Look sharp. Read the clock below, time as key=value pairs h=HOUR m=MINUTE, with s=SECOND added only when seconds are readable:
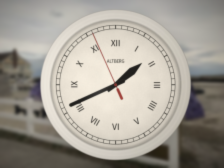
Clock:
h=1 m=40 s=56
